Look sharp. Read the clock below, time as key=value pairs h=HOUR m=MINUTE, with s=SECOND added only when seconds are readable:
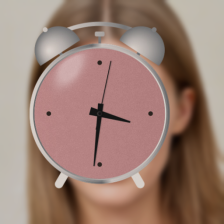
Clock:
h=3 m=31 s=2
